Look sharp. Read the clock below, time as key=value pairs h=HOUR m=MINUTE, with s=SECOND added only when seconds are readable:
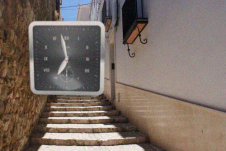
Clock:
h=6 m=58
